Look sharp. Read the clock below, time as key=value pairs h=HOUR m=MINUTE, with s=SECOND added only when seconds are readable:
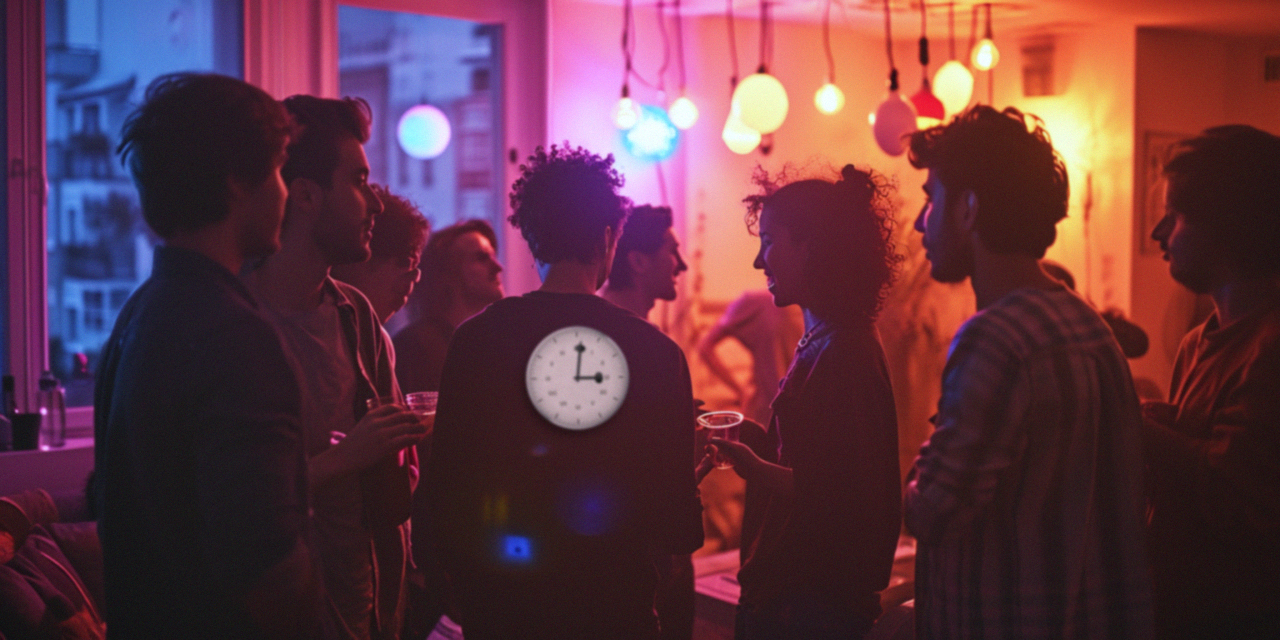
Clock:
h=3 m=1
